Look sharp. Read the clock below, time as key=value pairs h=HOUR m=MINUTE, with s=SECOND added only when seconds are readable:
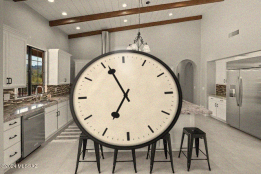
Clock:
h=6 m=56
